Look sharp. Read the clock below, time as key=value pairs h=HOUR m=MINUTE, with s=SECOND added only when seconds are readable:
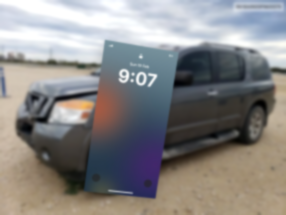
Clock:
h=9 m=7
